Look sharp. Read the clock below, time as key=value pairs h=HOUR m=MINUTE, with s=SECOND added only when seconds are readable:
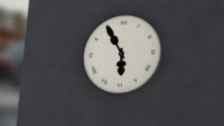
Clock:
h=5 m=55
